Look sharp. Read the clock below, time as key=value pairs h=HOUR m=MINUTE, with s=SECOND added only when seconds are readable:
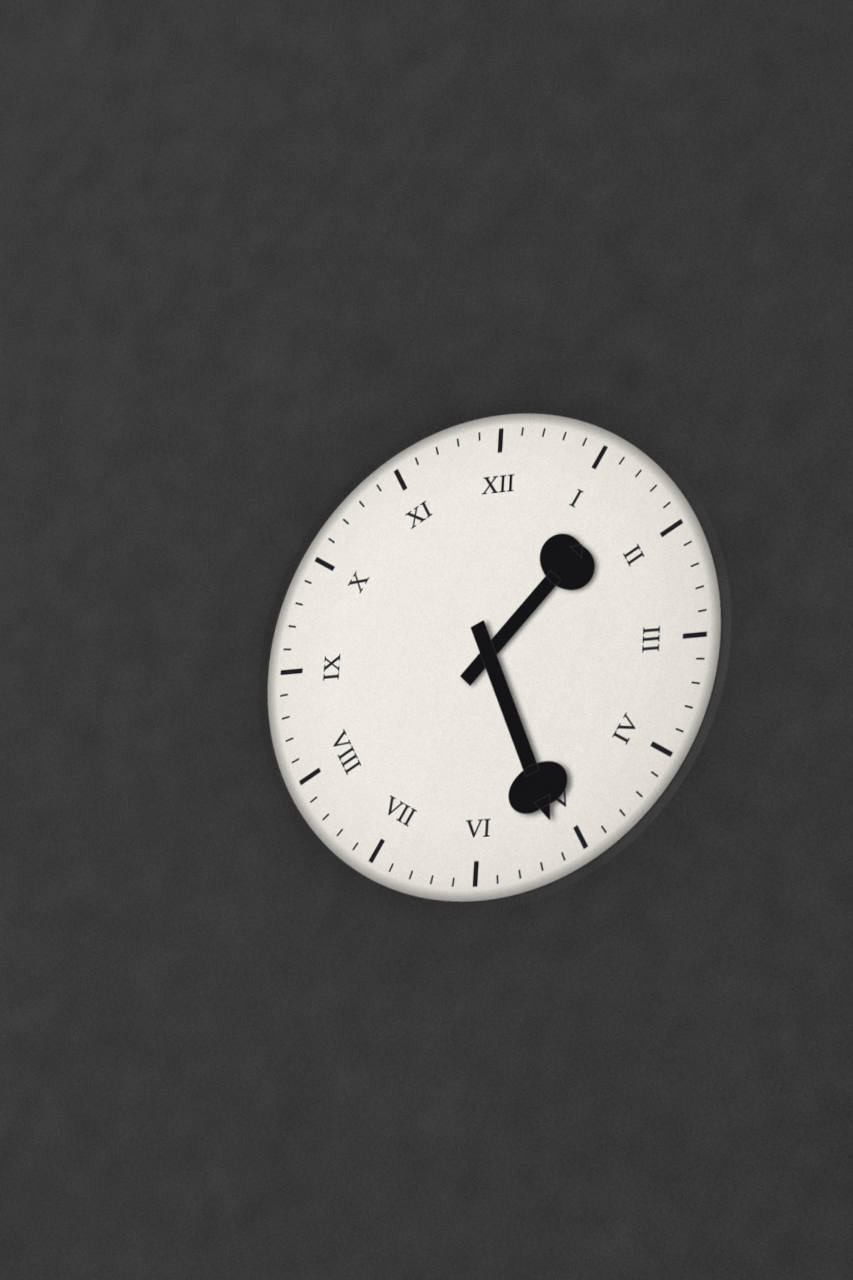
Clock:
h=1 m=26
